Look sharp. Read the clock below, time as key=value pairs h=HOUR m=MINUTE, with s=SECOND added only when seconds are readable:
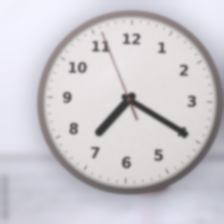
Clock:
h=7 m=19 s=56
